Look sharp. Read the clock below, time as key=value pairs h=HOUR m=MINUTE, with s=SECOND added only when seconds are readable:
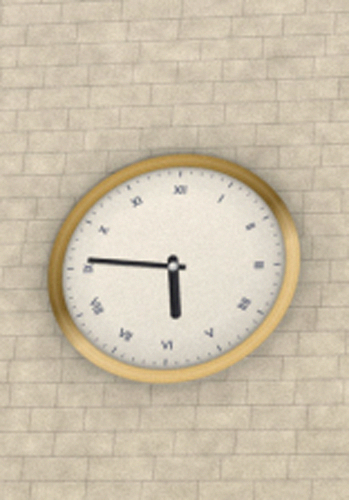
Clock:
h=5 m=46
